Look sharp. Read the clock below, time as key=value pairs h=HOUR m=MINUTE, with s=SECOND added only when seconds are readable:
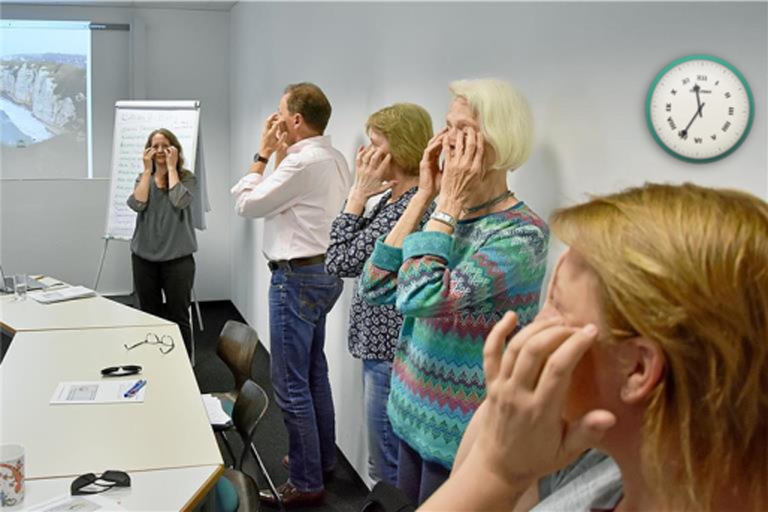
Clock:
h=11 m=35
